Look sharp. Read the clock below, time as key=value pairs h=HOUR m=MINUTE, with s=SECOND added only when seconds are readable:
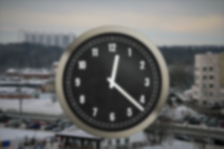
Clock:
h=12 m=22
